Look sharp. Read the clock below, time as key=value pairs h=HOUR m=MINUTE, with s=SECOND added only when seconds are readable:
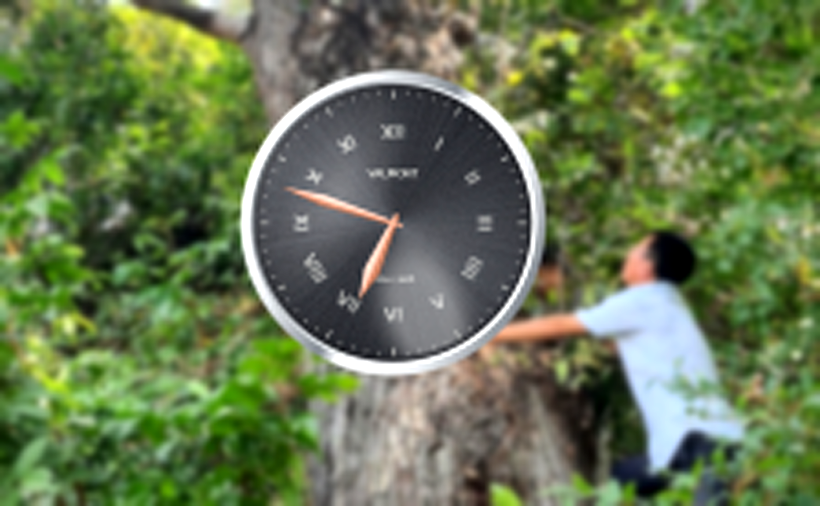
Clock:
h=6 m=48
